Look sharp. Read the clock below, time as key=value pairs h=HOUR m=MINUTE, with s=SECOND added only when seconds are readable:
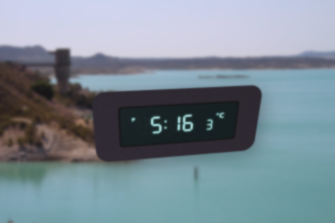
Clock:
h=5 m=16
